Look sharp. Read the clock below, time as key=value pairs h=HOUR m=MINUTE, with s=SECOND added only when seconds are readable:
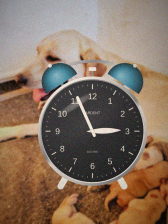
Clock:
h=2 m=56
